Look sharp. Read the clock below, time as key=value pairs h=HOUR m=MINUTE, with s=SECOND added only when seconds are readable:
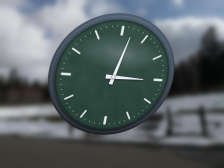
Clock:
h=3 m=2
